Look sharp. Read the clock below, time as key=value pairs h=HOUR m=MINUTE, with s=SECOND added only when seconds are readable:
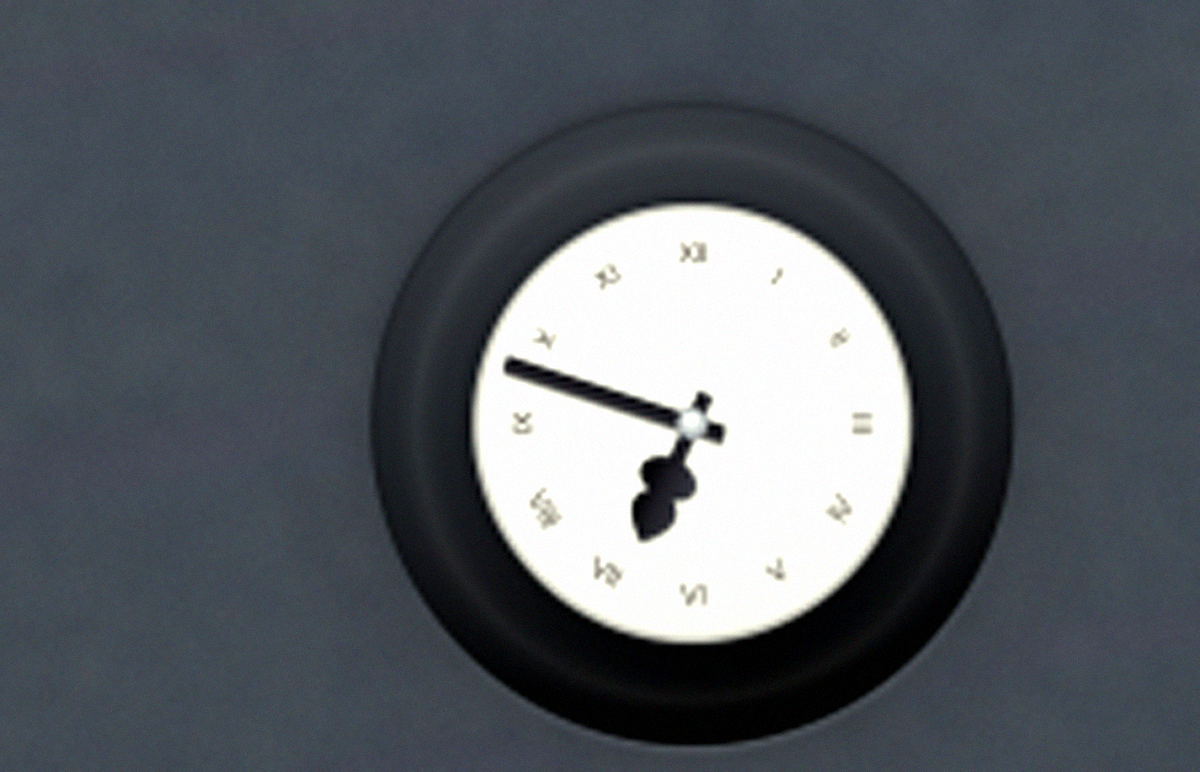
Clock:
h=6 m=48
